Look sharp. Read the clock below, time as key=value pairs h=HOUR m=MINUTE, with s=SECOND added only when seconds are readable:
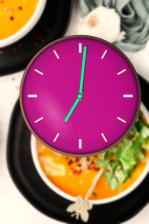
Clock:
h=7 m=1
